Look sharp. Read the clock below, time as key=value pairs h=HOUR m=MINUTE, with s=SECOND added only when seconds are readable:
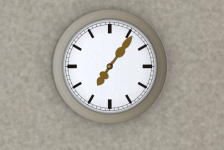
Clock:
h=7 m=6
